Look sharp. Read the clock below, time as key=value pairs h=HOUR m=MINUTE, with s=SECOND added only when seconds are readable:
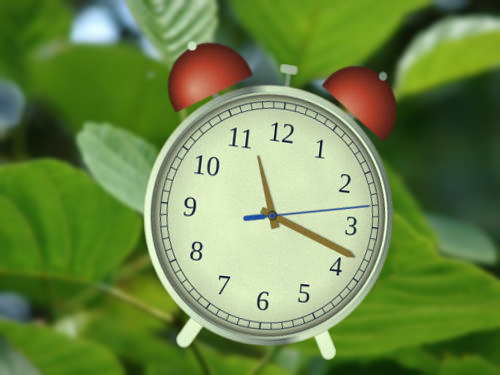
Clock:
h=11 m=18 s=13
